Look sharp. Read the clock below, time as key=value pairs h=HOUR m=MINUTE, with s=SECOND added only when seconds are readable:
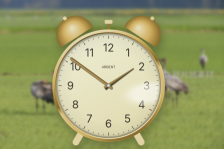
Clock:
h=1 m=51
